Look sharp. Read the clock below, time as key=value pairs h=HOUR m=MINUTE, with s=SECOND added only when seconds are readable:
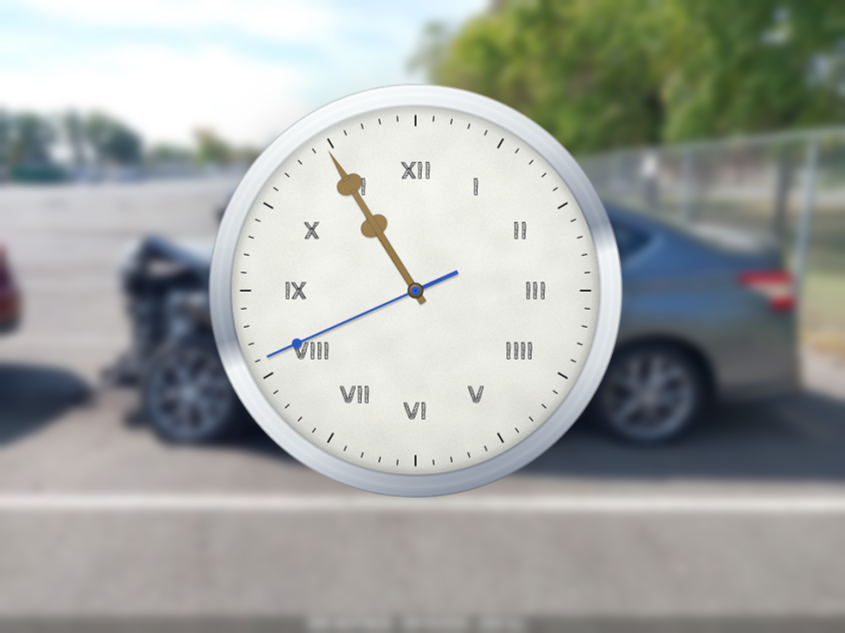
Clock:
h=10 m=54 s=41
